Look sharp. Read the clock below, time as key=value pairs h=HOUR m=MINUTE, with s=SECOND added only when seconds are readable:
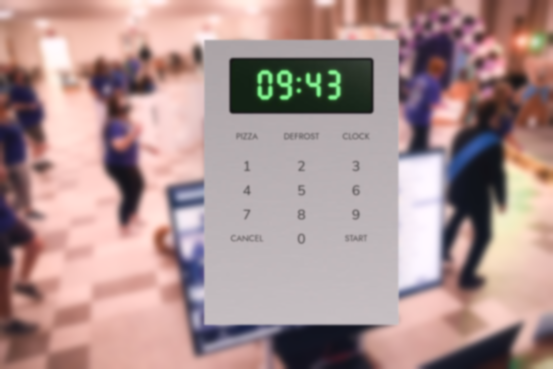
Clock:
h=9 m=43
